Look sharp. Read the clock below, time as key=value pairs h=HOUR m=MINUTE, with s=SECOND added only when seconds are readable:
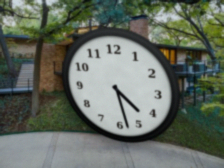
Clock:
h=4 m=28
